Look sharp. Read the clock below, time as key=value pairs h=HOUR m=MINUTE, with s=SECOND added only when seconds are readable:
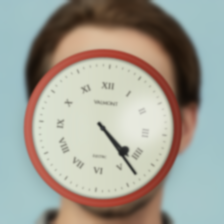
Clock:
h=4 m=23
